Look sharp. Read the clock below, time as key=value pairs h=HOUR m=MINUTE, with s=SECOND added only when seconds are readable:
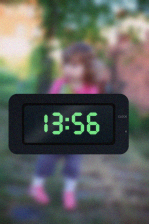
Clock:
h=13 m=56
